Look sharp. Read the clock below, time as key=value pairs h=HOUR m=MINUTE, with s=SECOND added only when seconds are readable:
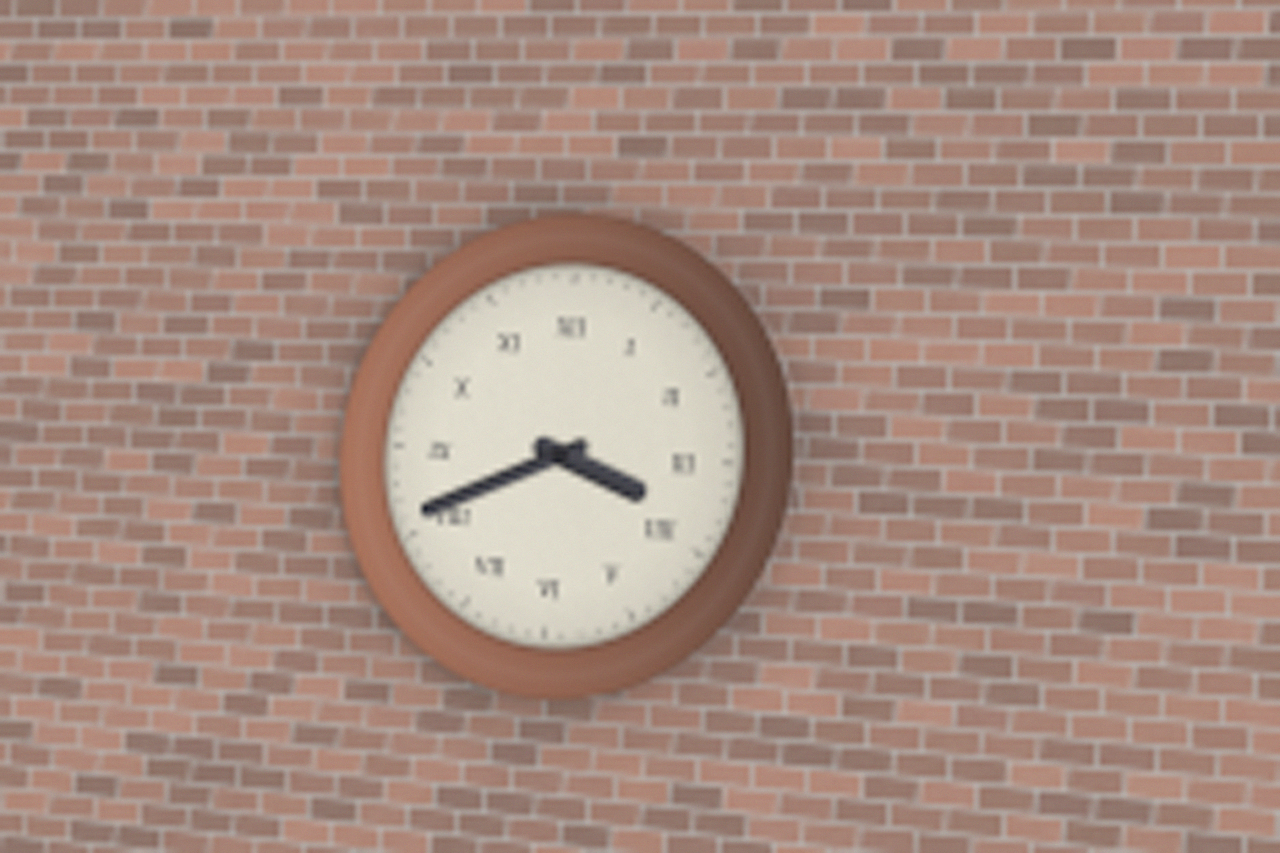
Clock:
h=3 m=41
